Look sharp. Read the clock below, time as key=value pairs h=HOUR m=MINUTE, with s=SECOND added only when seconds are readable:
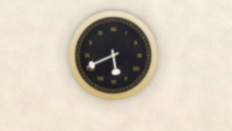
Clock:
h=5 m=41
